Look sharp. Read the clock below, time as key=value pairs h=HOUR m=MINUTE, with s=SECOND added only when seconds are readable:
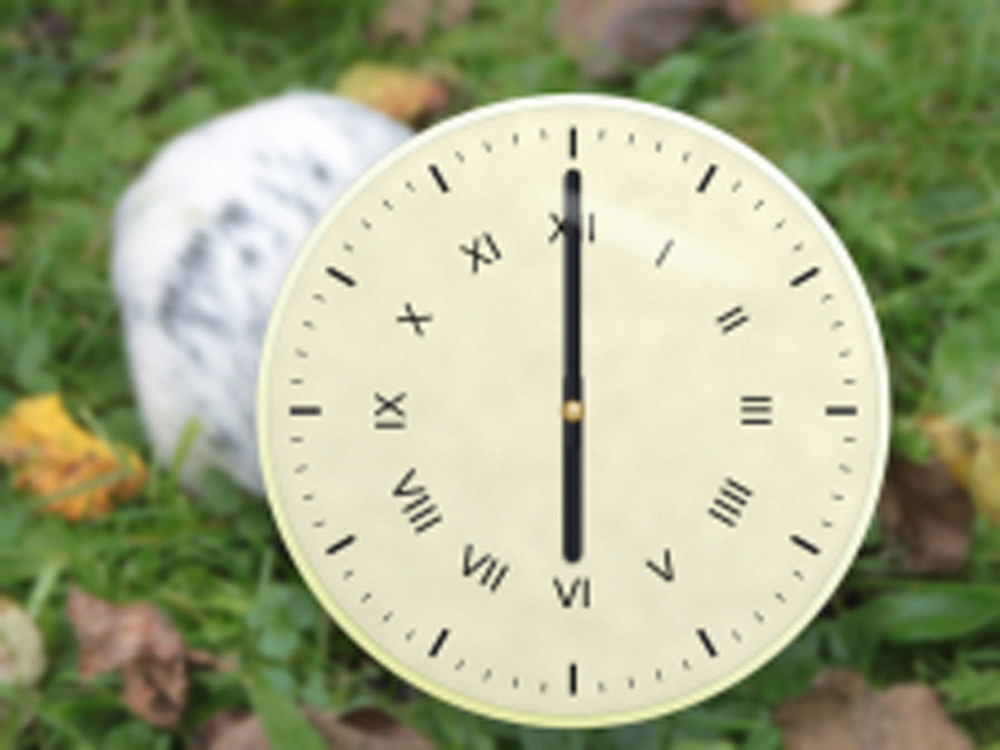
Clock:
h=6 m=0
